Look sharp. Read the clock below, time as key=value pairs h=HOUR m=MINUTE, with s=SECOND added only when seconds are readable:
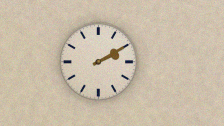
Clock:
h=2 m=10
